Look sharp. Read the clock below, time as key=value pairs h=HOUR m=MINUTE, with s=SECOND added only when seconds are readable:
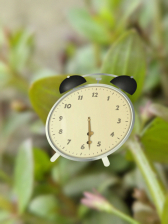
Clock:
h=5 m=28
